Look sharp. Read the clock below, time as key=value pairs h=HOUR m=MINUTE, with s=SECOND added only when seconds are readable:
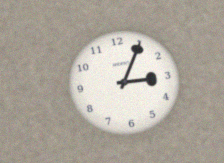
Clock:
h=3 m=5
